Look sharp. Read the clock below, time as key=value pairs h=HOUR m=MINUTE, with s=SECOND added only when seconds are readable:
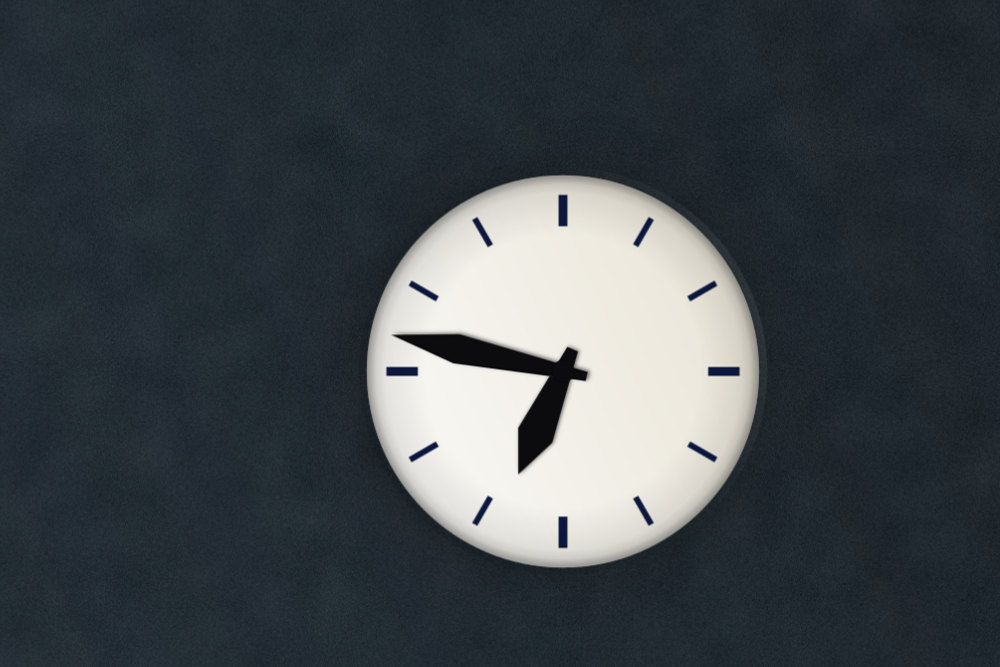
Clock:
h=6 m=47
